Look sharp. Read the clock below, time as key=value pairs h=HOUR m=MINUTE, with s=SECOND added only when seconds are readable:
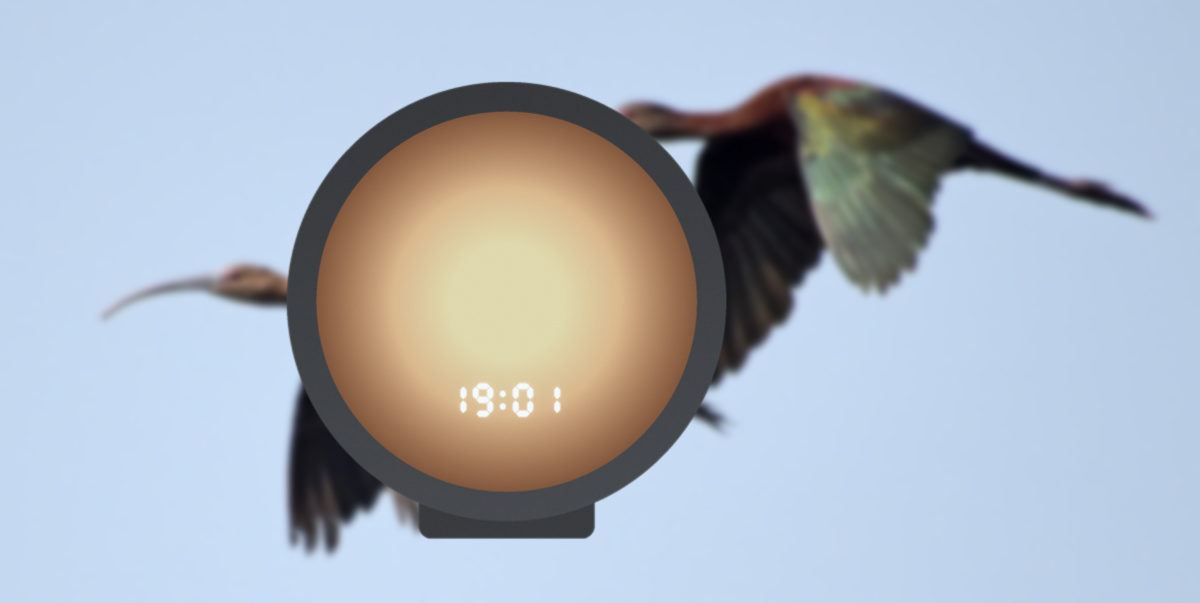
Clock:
h=19 m=1
